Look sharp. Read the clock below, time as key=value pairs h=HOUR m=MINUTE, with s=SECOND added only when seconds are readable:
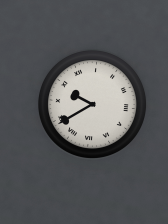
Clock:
h=10 m=44
